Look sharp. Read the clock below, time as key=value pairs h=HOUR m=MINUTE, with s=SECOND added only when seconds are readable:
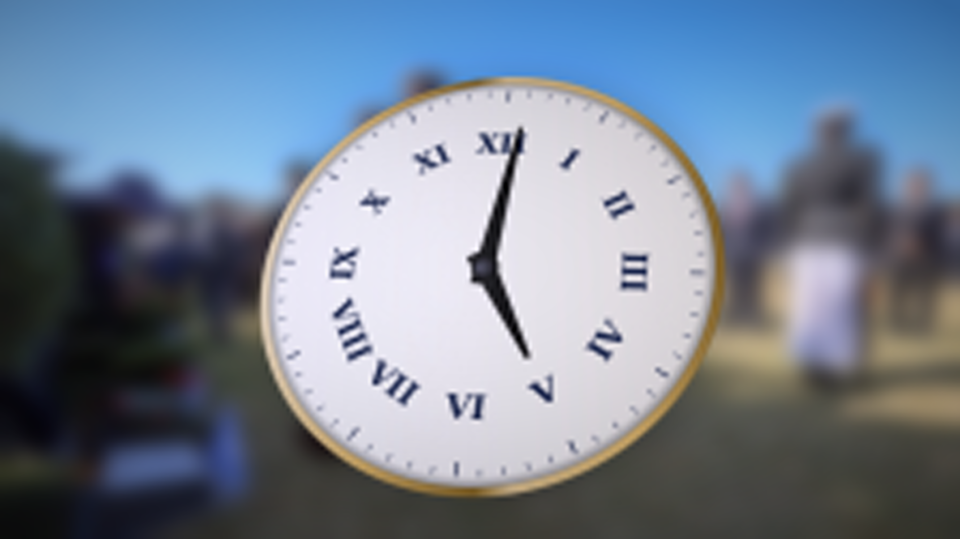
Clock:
h=5 m=1
